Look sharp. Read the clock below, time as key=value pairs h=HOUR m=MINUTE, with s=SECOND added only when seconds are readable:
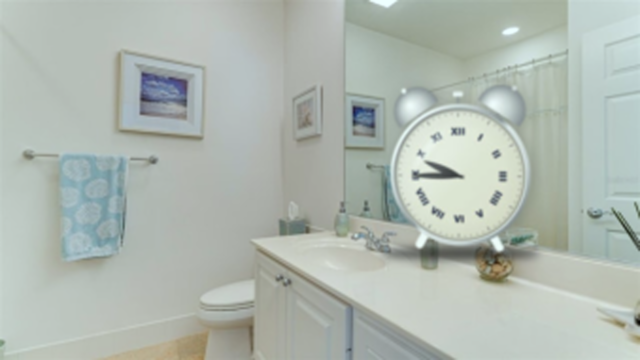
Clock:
h=9 m=45
